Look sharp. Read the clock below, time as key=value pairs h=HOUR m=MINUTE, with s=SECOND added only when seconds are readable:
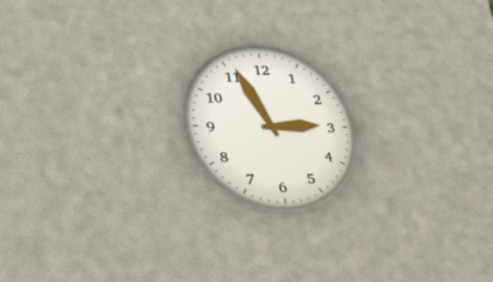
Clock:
h=2 m=56
